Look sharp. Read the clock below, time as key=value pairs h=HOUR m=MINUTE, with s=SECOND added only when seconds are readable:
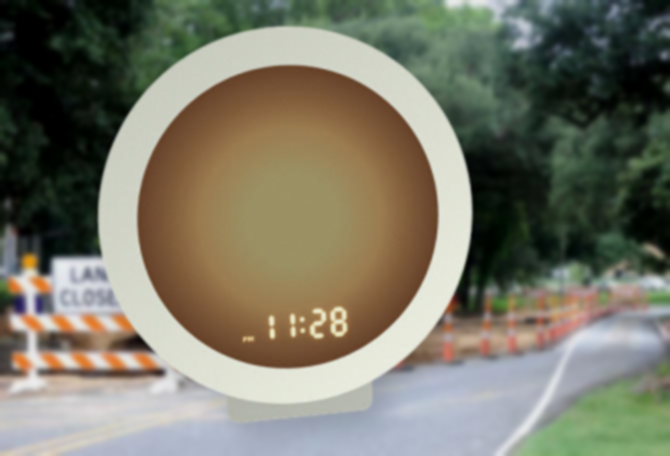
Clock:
h=11 m=28
